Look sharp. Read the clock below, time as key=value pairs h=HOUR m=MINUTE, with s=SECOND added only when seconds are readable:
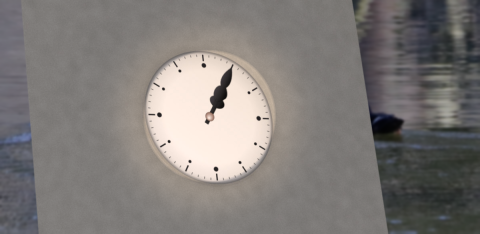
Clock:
h=1 m=5
